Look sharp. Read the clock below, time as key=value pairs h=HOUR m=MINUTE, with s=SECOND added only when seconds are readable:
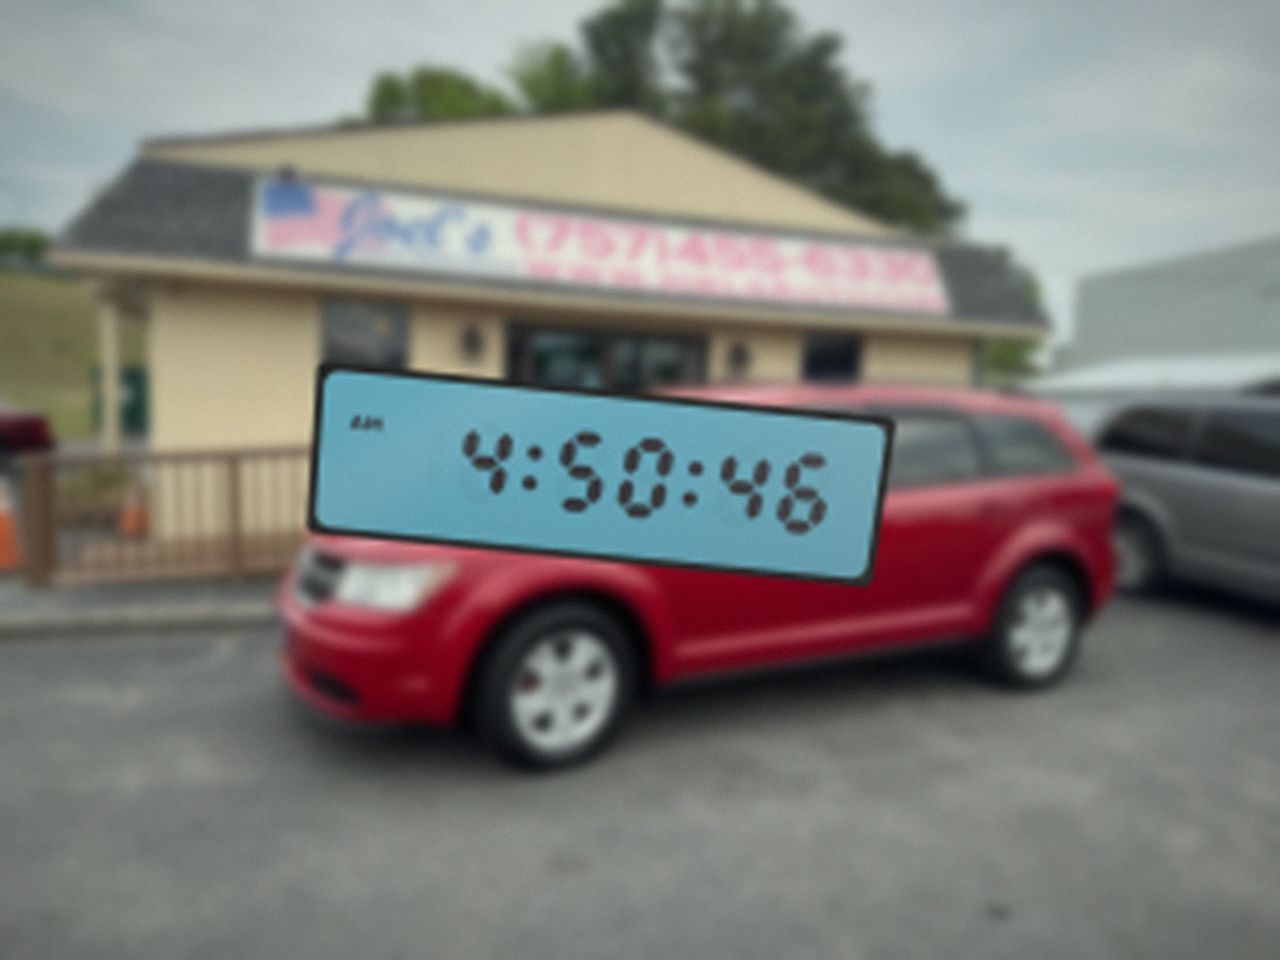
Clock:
h=4 m=50 s=46
